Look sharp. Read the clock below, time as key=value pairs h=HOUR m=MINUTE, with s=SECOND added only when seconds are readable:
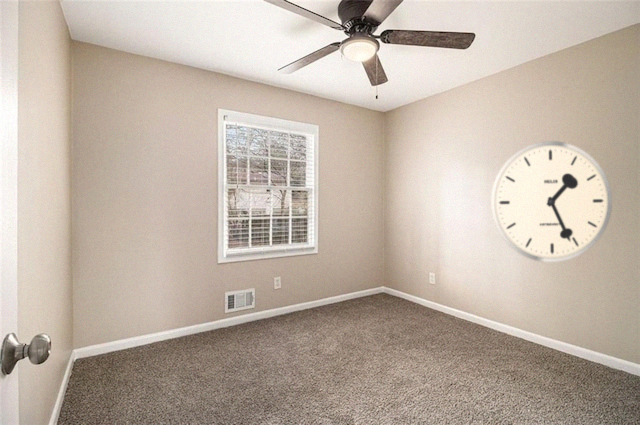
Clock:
h=1 m=26
